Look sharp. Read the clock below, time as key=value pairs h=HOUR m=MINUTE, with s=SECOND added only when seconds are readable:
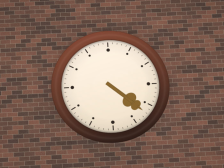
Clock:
h=4 m=22
